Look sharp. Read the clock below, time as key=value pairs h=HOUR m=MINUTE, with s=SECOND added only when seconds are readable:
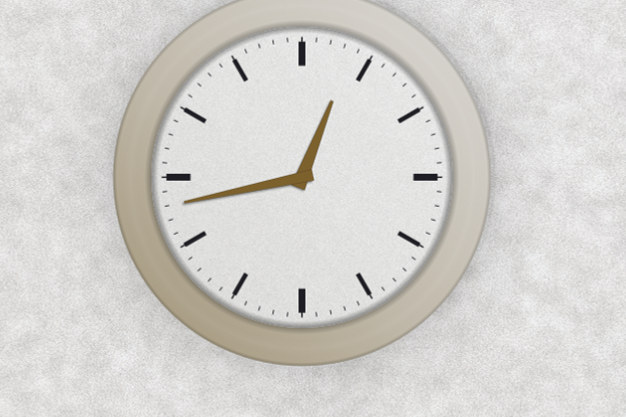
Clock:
h=12 m=43
